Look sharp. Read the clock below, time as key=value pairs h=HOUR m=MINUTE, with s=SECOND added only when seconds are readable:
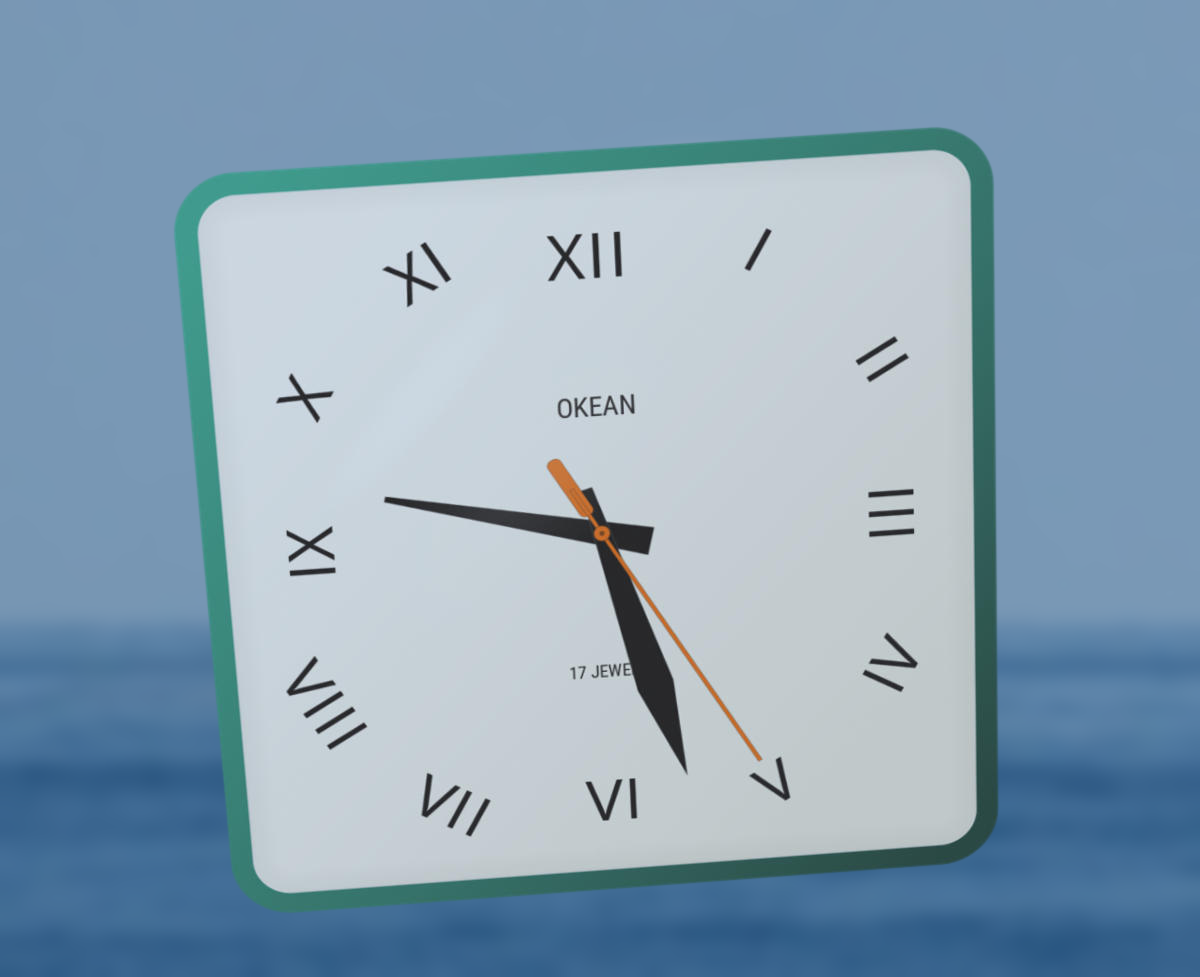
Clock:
h=9 m=27 s=25
